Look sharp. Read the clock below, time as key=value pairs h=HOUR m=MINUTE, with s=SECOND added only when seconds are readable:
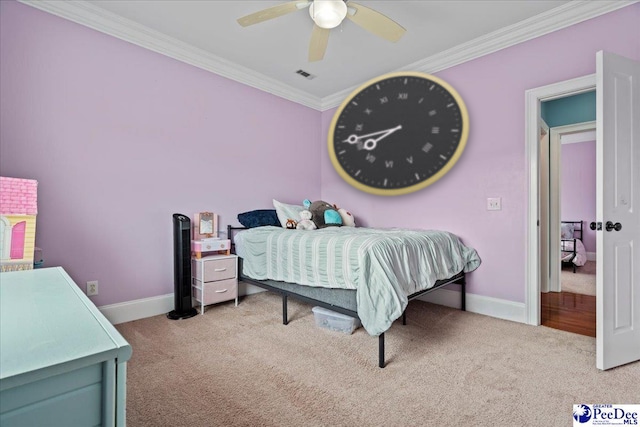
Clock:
h=7 m=42
